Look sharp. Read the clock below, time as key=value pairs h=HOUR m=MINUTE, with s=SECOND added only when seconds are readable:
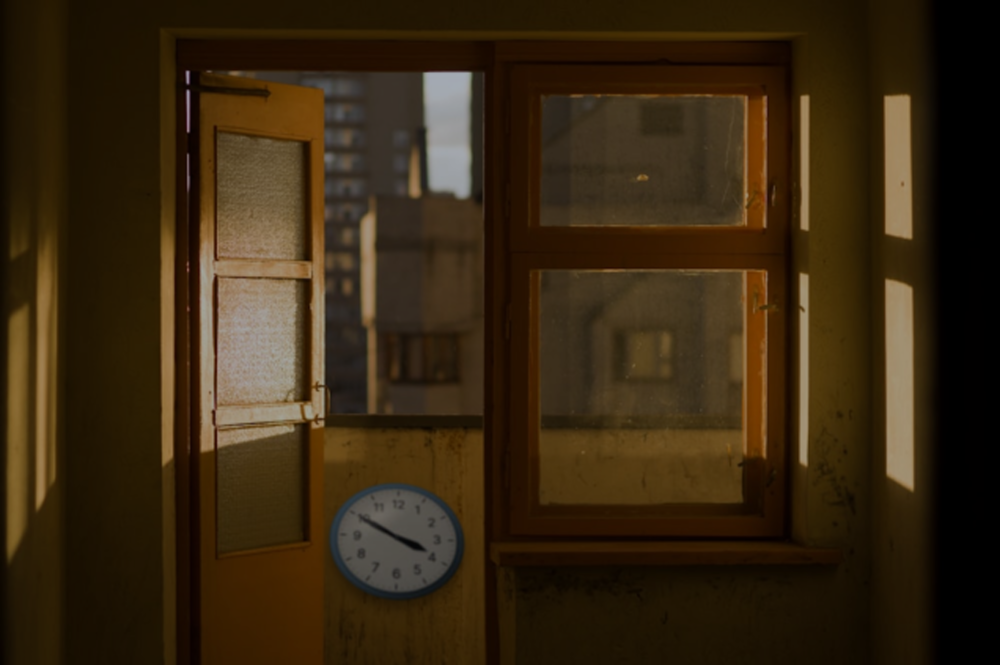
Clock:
h=3 m=50
